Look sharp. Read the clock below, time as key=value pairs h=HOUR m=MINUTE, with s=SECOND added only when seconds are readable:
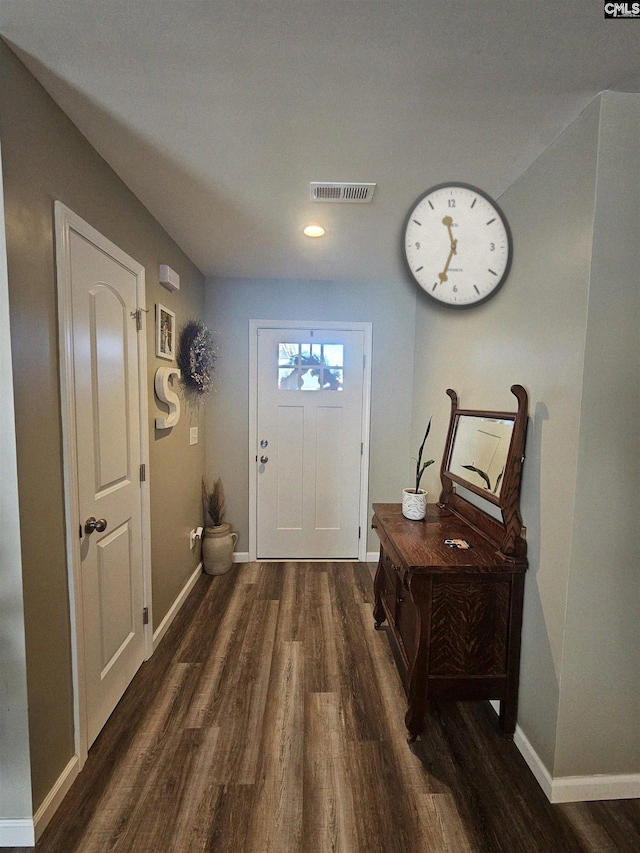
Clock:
h=11 m=34
